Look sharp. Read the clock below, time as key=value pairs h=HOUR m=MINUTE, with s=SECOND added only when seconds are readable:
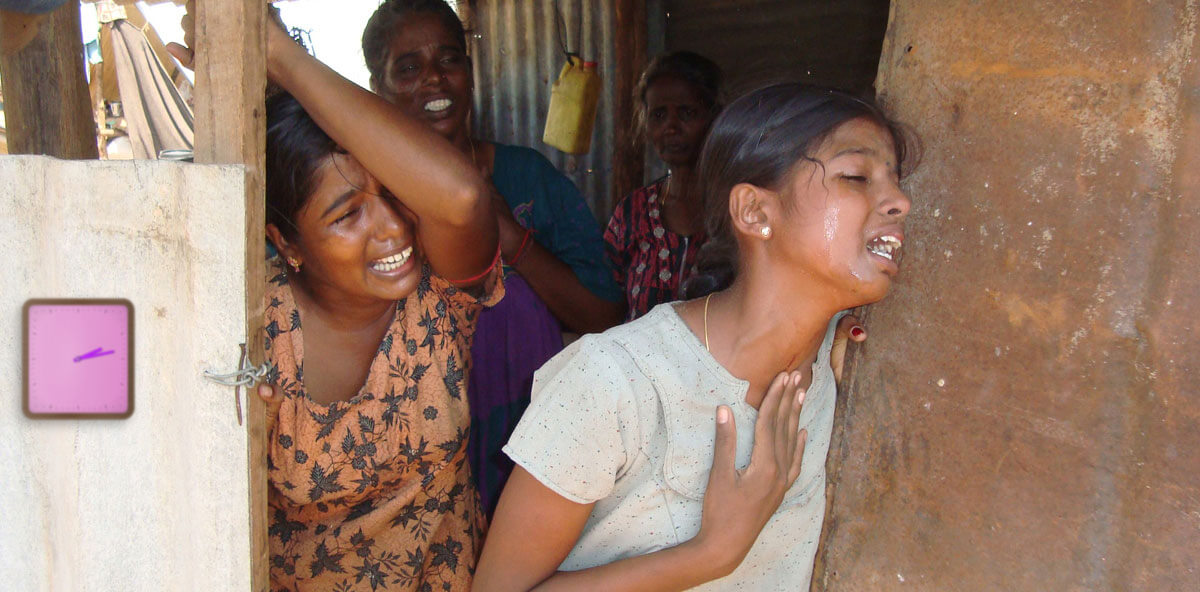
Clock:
h=2 m=13
